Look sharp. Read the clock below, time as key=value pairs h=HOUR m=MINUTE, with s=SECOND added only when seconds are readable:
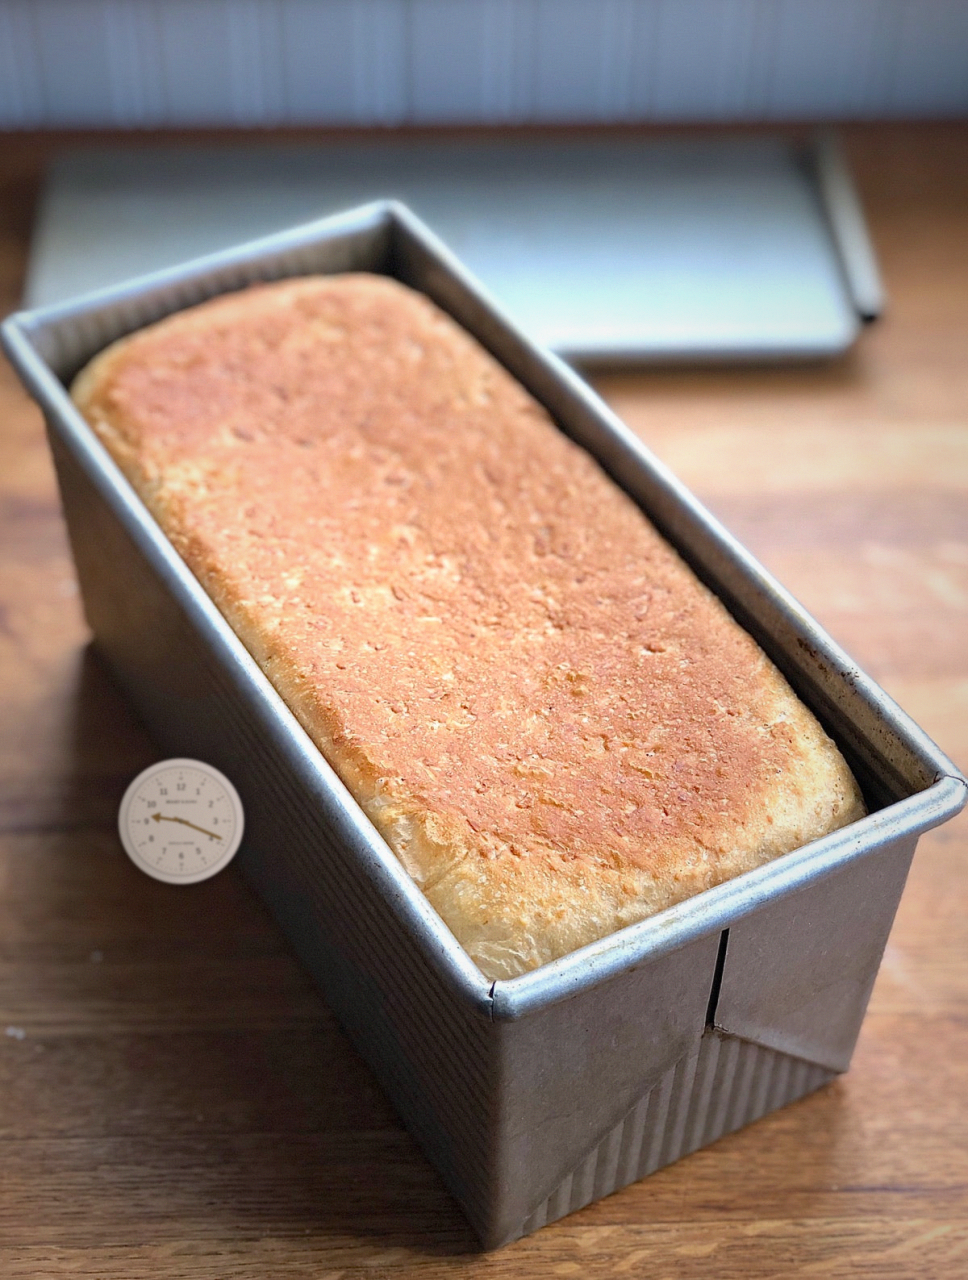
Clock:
h=9 m=19
